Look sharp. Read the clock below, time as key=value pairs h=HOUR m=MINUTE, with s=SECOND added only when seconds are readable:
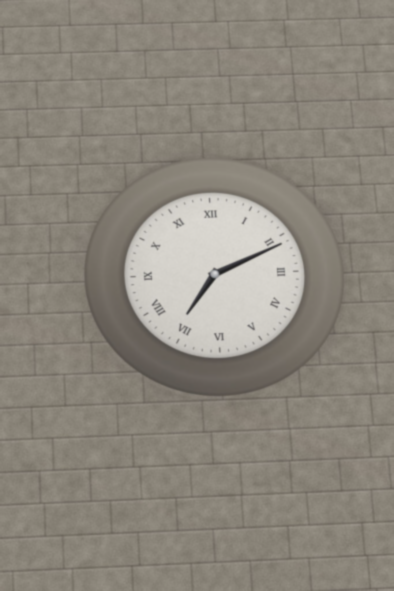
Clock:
h=7 m=11
